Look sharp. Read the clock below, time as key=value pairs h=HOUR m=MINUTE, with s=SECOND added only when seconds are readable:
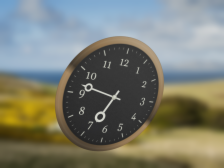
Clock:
h=6 m=47
